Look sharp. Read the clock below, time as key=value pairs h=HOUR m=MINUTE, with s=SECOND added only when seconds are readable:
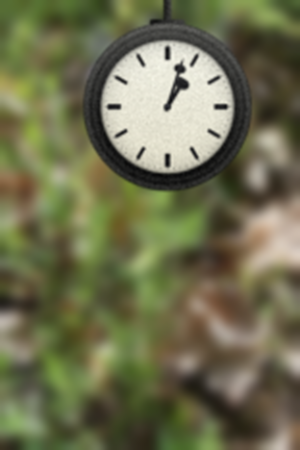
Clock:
h=1 m=3
